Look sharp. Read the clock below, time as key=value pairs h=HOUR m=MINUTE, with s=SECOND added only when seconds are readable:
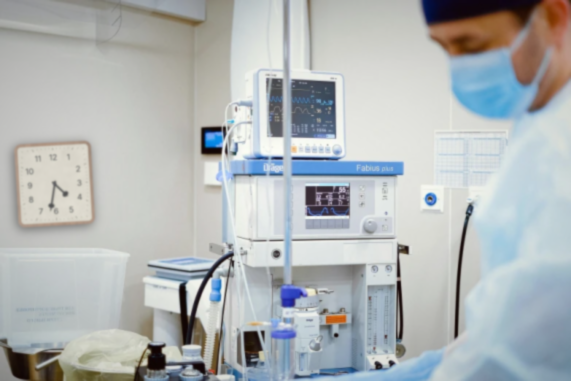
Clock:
h=4 m=32
